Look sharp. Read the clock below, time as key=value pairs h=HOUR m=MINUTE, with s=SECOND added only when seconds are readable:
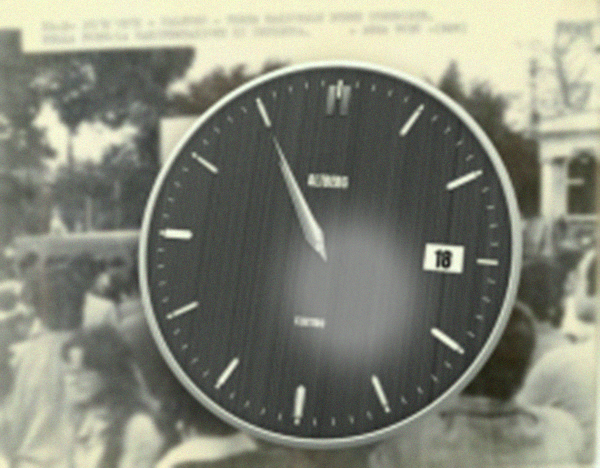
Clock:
h=10 m=55
